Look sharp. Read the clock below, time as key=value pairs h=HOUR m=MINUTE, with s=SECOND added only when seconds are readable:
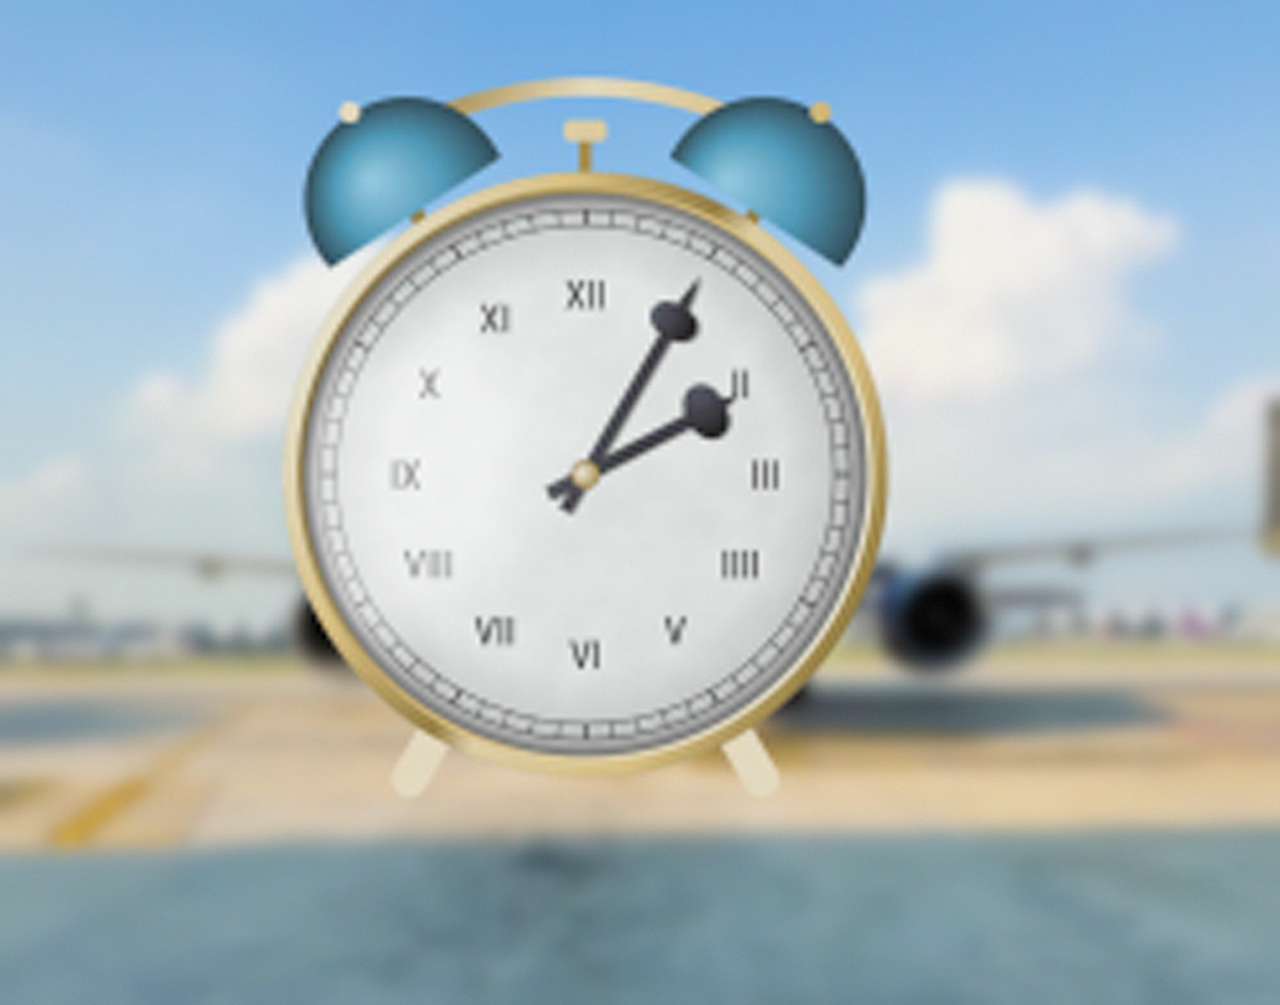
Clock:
h=2 m=5
